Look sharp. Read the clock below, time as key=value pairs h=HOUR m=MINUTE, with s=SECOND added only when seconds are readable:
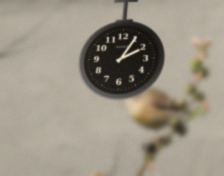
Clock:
h=2 m=5
